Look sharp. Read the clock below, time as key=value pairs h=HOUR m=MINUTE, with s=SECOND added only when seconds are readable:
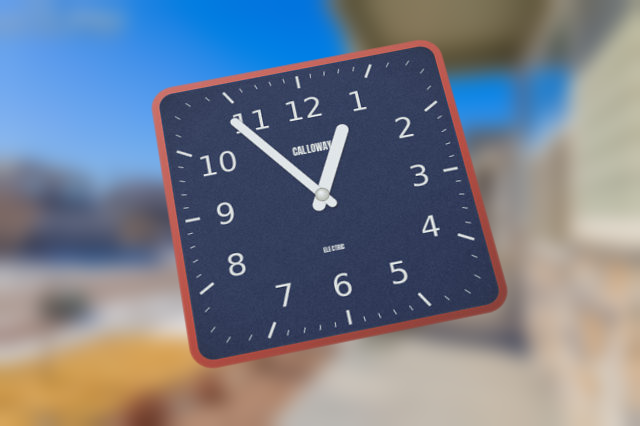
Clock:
h=12 m=54
